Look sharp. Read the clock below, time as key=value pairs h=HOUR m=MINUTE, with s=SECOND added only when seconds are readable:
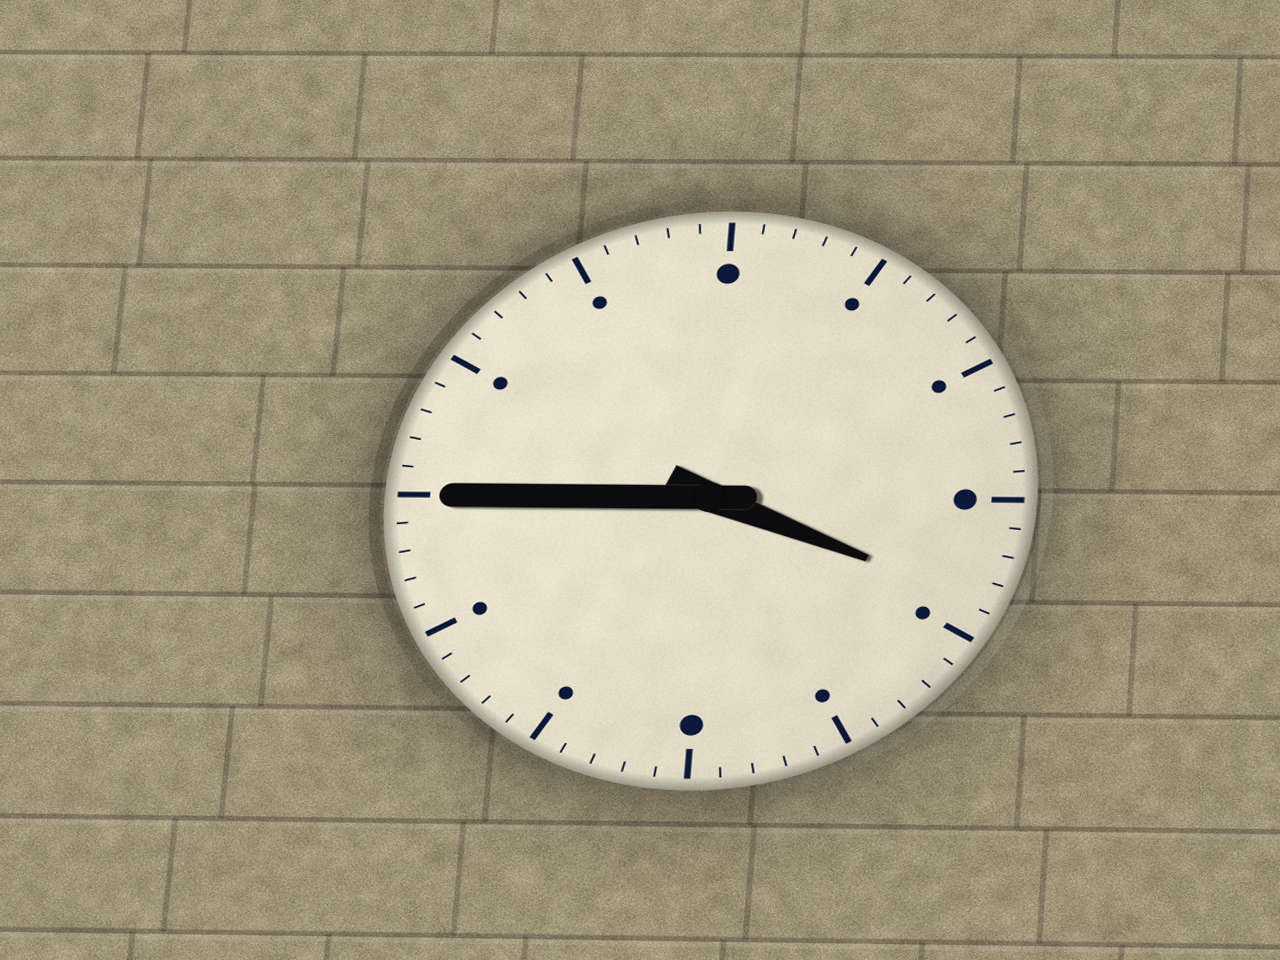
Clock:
h=3 m=45
